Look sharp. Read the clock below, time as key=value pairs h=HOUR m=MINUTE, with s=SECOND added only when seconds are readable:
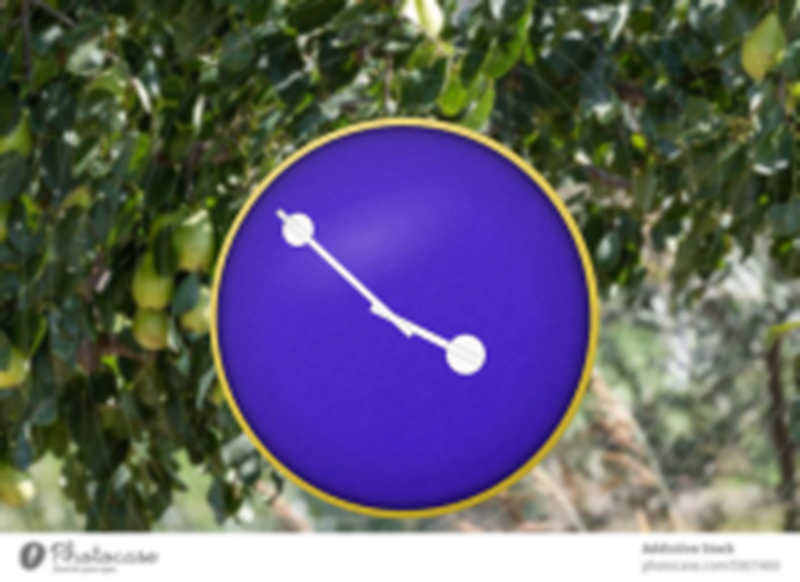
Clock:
h=3 m=52
